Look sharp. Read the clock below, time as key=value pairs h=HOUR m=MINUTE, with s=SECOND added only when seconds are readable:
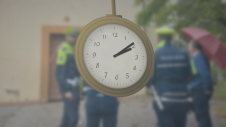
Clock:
h=2 m=9
